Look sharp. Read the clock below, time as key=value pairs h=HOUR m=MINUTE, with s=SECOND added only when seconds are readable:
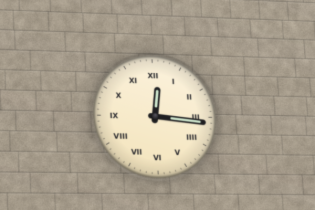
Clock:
h=12 m=16
